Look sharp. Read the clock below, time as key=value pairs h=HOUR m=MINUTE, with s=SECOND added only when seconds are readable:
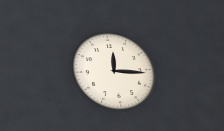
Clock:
h=12 m=16
